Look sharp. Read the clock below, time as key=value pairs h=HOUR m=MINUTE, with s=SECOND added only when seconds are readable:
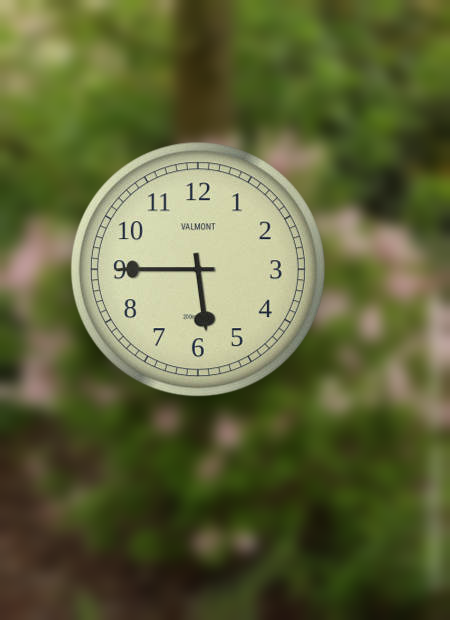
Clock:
h=5 m=45
